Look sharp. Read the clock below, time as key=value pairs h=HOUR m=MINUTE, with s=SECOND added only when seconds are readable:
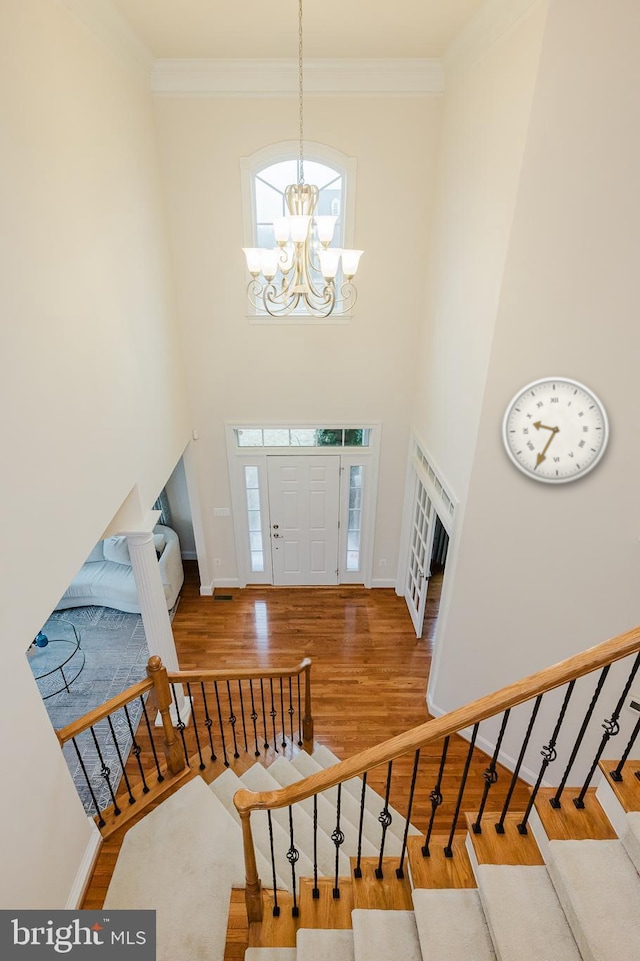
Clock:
h=9 m=35
